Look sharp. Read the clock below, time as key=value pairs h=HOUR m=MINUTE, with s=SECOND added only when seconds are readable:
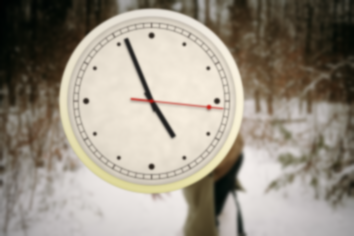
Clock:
h=4 m=56 s=16
